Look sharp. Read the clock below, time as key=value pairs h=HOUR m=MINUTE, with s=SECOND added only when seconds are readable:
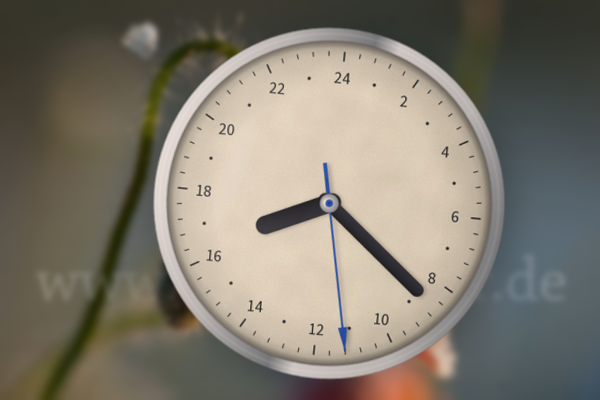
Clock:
h=16 m=21 s=28
